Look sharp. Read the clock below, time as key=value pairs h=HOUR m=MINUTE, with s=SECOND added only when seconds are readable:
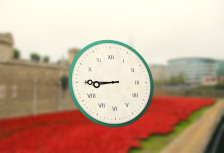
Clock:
h=8 m=45
